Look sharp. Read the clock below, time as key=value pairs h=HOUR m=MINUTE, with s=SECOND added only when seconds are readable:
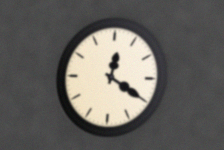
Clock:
h=12 m=20
